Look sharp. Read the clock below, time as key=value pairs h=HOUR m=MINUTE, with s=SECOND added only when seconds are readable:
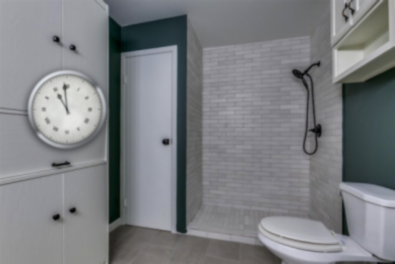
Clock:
h=10 m=59
